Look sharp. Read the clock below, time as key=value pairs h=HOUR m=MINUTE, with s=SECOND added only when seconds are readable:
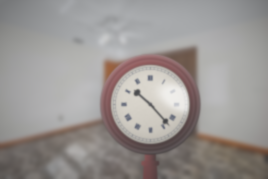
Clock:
h=10 m=23
